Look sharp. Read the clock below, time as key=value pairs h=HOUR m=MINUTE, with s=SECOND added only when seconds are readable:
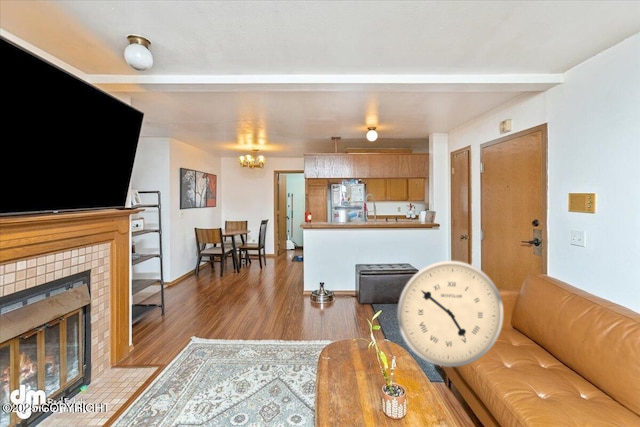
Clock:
h=4 m=51
